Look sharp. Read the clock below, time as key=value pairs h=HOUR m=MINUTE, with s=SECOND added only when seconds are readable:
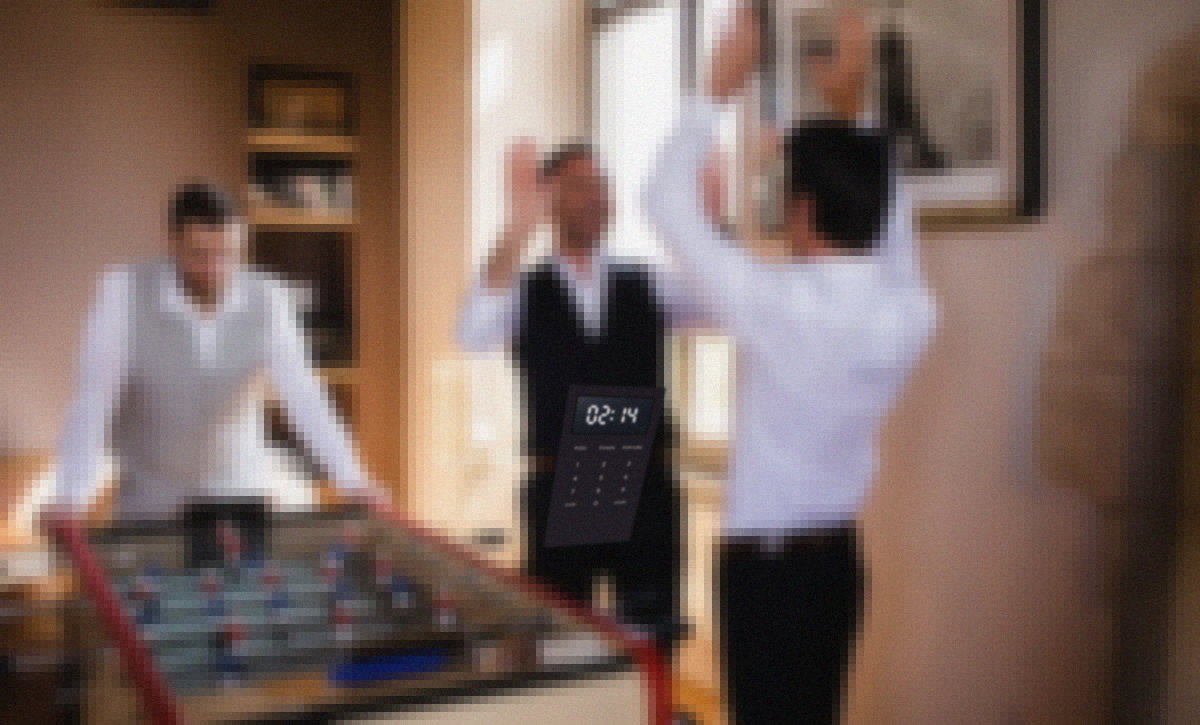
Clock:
h=2 m=14
